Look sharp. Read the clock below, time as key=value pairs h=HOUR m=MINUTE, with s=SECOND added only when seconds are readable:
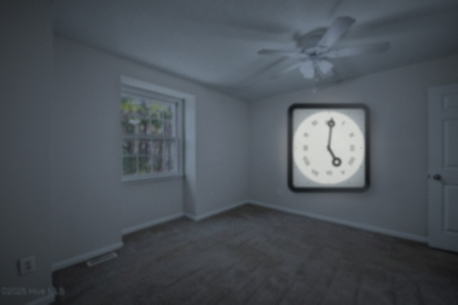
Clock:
h=5 m=1
